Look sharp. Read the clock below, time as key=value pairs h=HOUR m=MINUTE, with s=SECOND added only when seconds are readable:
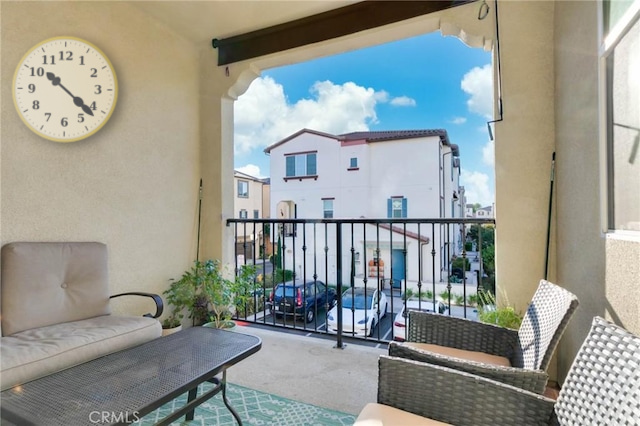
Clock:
h=10 m=22
